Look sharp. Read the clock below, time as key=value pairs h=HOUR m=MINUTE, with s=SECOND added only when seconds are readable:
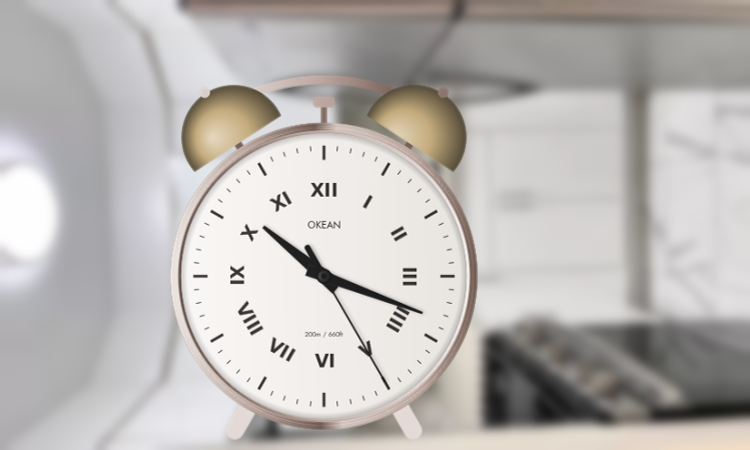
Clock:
h=10 m=18 s=25
